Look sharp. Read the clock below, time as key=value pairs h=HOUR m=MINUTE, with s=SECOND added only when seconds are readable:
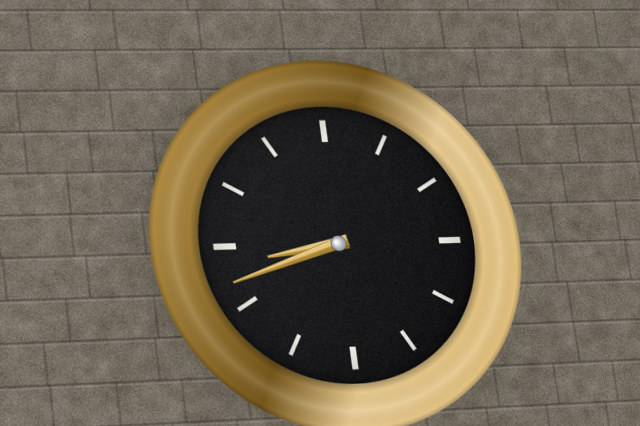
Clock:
h=8 m=42
